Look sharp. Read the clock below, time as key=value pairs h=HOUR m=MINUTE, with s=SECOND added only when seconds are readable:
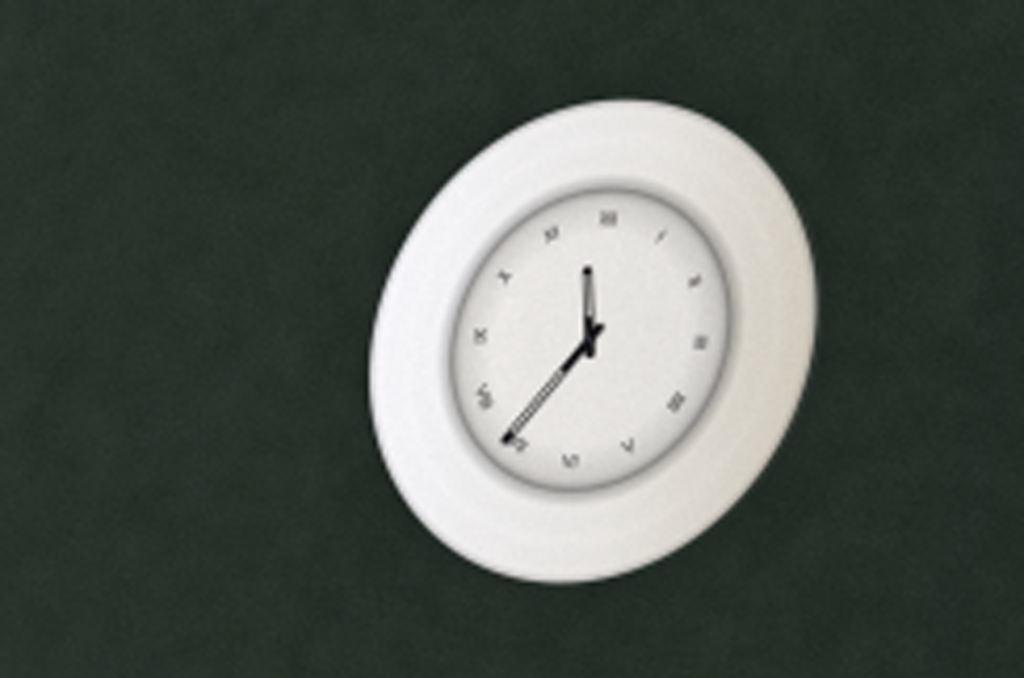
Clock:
h=11 m=36
